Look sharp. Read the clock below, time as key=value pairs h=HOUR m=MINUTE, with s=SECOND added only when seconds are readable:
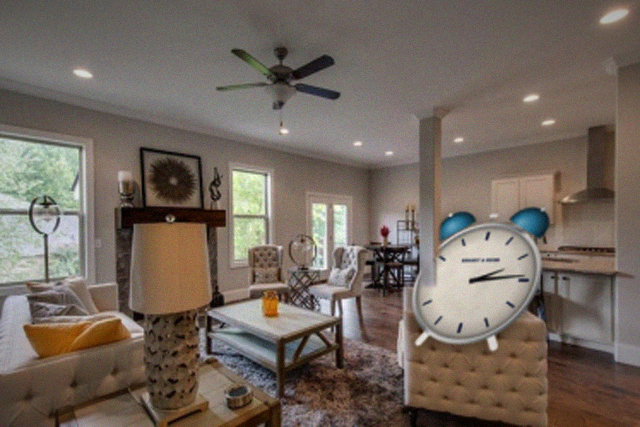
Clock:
h=2 m=14
